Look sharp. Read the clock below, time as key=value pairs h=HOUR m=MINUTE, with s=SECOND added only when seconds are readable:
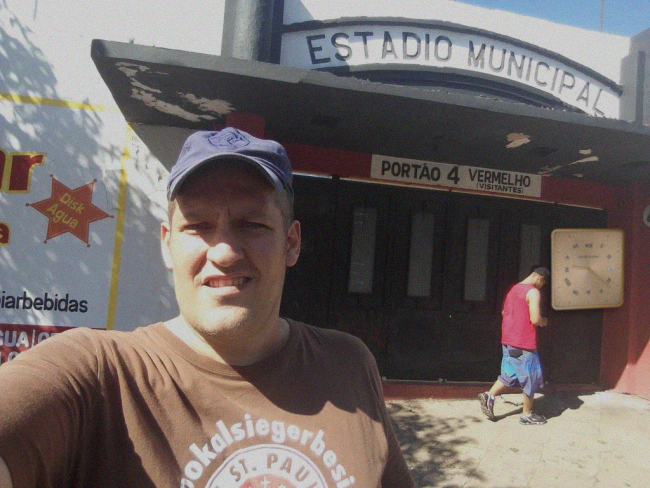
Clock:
h=9 m=22
